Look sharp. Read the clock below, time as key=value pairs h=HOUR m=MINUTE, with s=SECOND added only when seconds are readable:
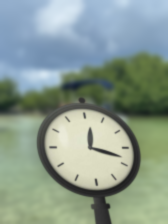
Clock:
h=12 m=18
